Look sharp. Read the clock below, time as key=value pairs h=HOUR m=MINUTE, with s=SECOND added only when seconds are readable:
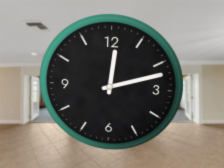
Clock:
h=12 m=12
